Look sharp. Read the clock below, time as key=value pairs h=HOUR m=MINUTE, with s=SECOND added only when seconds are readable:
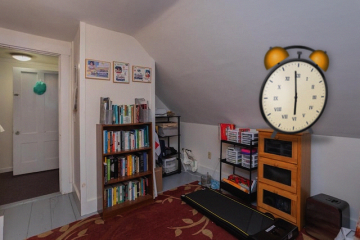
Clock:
h=5 m=59
